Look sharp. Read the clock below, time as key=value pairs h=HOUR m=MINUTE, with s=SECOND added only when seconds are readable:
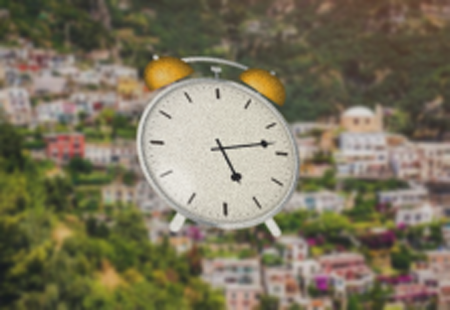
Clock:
h=5 m=13
